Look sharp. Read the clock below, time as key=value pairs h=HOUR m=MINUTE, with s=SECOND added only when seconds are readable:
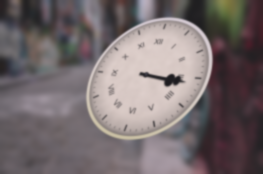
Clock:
h=3 m=16
